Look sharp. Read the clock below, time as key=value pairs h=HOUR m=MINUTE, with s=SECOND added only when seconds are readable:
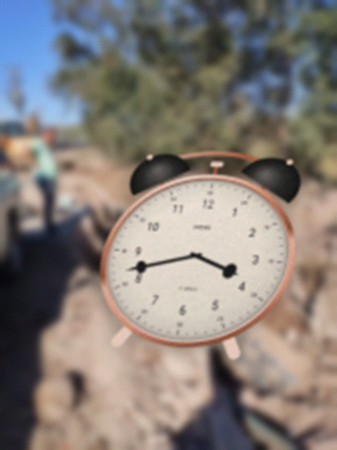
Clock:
h=3 m=42
